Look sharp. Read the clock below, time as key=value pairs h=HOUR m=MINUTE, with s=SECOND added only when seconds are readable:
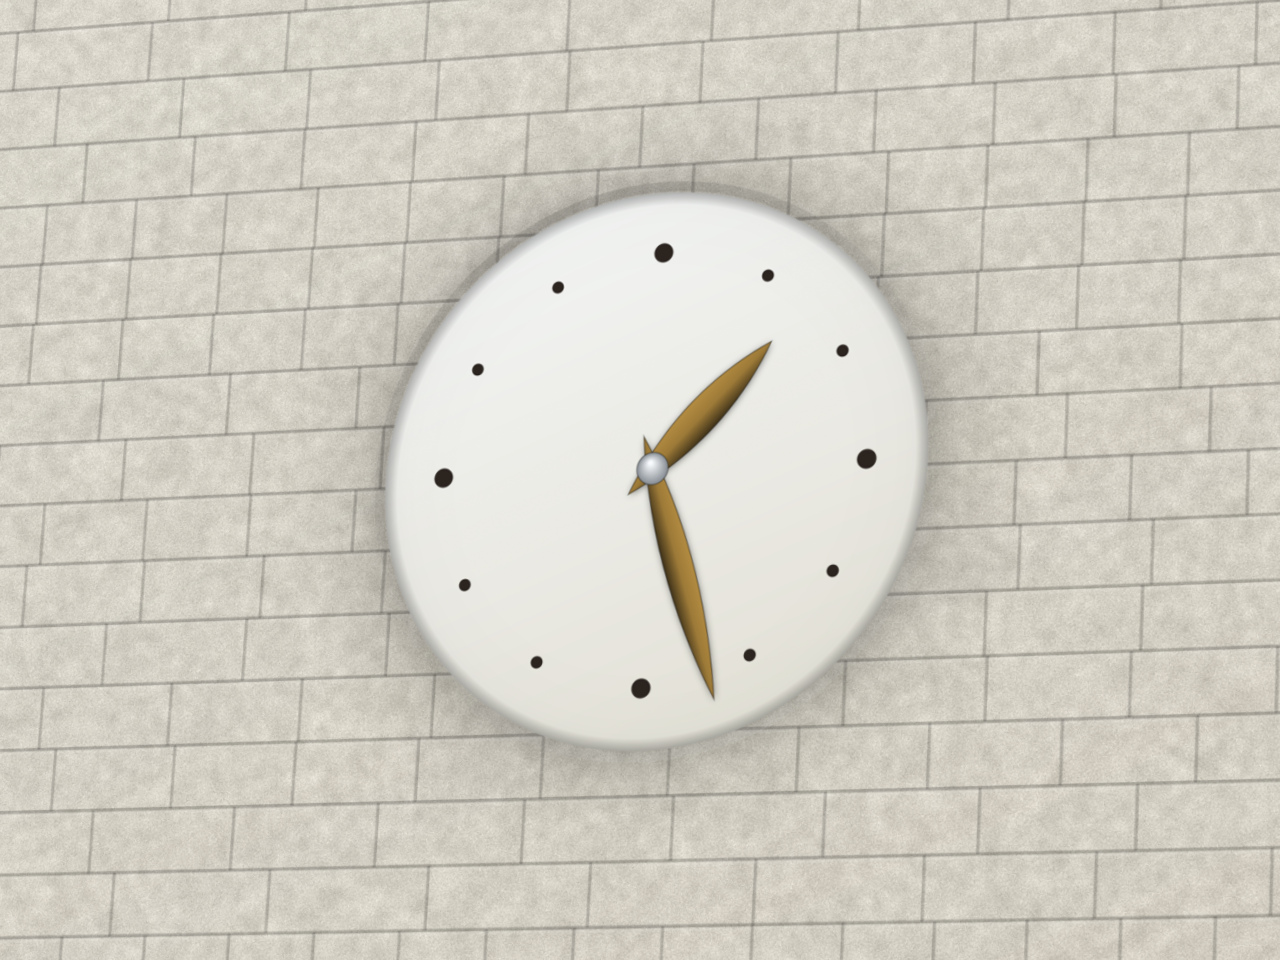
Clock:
h=1 m=27
